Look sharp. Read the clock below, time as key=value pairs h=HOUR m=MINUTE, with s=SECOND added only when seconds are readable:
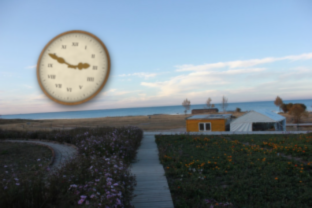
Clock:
h=2 m=49
